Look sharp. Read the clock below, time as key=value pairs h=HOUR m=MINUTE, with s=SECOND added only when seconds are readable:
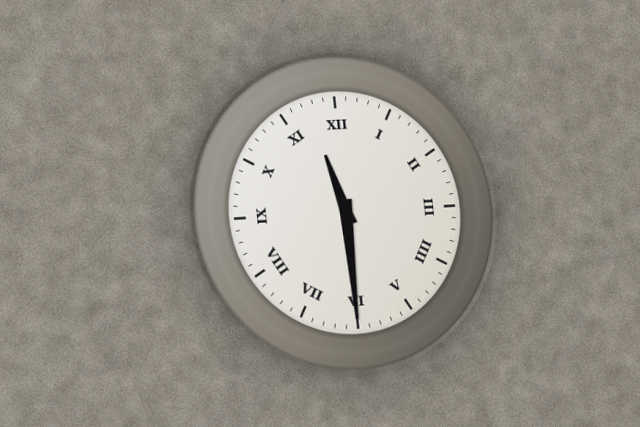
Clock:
h=11 m=30
